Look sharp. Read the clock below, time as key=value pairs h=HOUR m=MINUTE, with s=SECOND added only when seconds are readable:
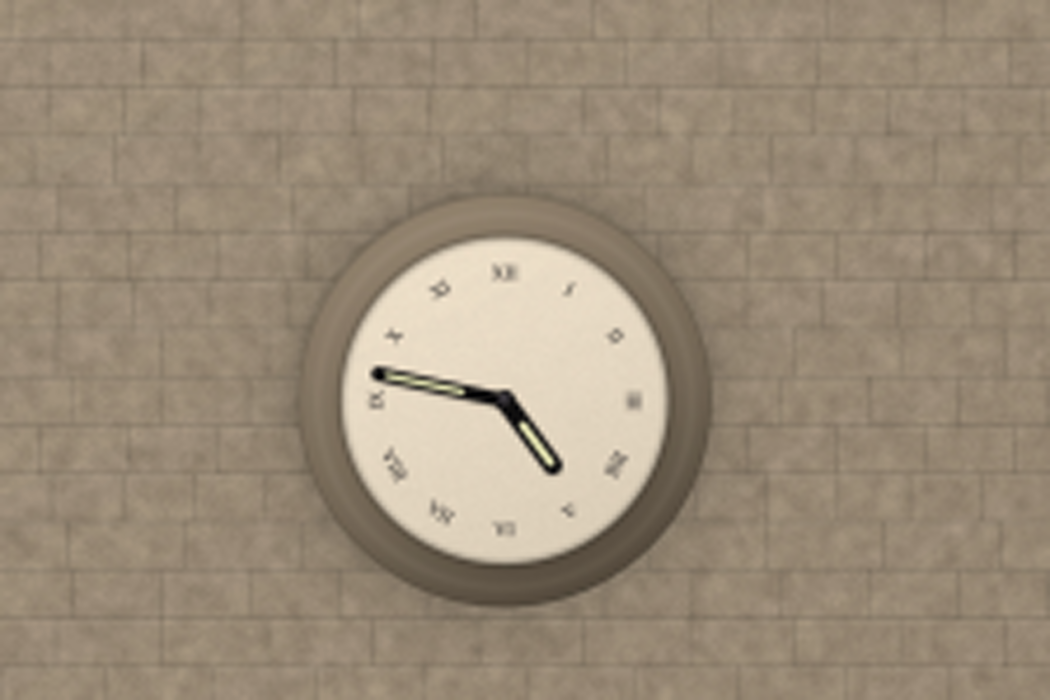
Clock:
h=4 m=47
